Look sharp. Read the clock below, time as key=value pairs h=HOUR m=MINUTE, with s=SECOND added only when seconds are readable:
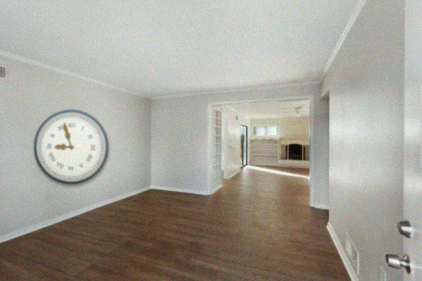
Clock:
h=8 m=57
